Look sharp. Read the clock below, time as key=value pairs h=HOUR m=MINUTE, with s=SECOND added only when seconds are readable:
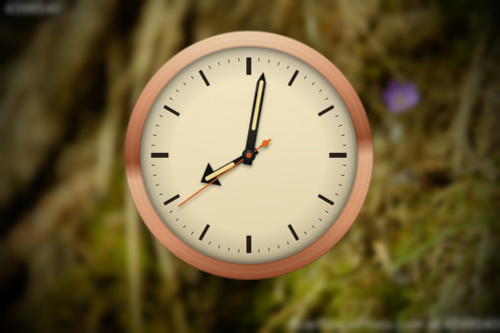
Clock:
h=8 m=1 s=39
